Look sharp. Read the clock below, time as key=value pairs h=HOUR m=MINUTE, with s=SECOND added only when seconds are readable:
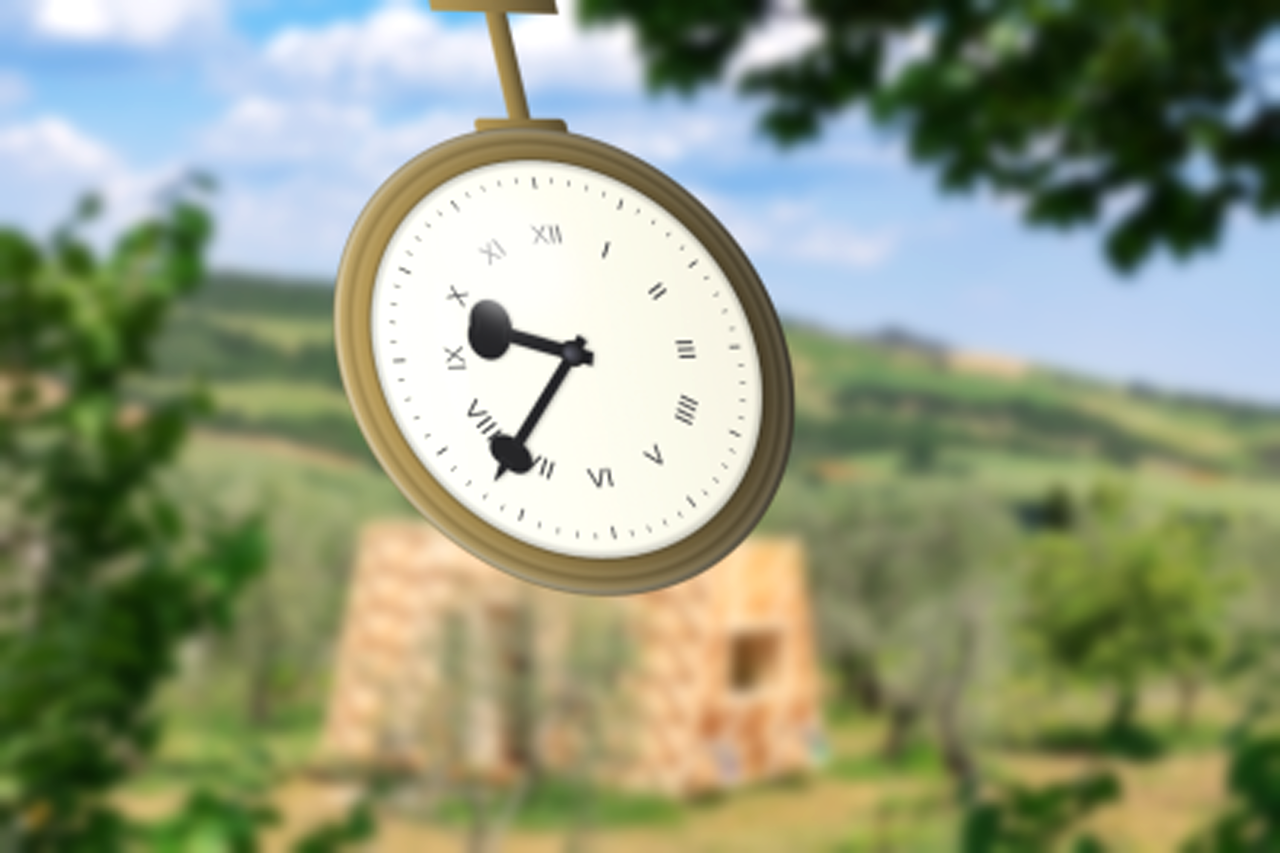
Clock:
h=9 m=37
